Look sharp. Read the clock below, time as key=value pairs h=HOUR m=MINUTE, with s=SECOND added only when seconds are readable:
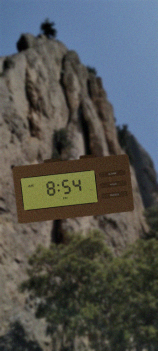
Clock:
h=8 m=54
